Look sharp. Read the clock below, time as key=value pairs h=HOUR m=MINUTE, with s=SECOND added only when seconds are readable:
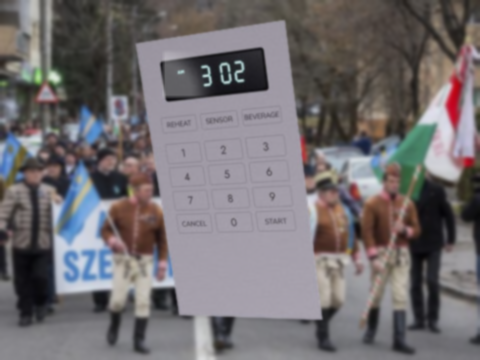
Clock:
h=3 m=2
